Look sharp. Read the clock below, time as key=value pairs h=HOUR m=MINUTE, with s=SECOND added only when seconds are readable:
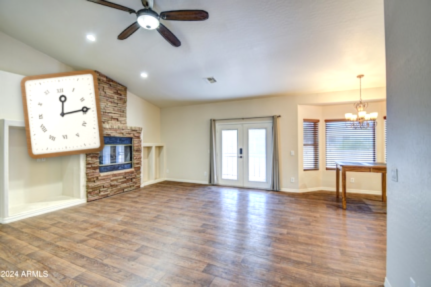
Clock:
h=12 m=14
